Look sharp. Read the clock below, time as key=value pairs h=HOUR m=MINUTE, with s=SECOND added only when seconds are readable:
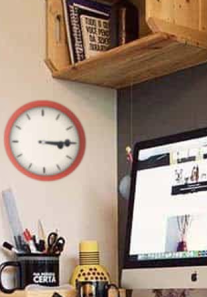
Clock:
h=3 m=15
